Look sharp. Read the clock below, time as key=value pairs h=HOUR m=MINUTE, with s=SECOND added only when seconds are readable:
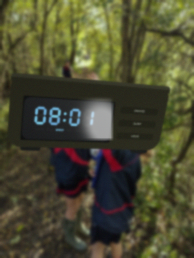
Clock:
h=8 m=1
